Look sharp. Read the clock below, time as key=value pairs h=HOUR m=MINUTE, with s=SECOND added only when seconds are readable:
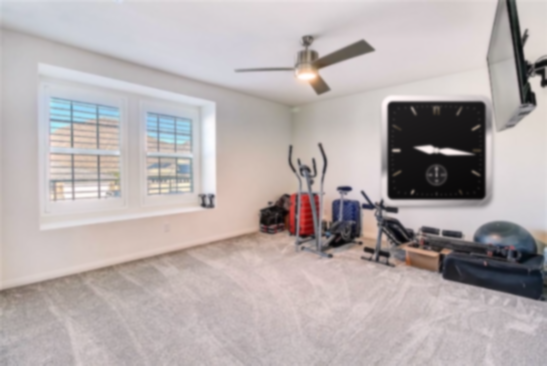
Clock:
h=9 m=16
